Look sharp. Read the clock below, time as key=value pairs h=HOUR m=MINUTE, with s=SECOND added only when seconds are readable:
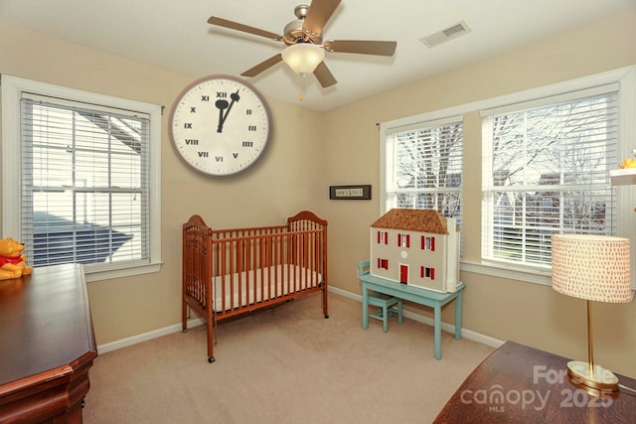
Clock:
h=12 m=4
